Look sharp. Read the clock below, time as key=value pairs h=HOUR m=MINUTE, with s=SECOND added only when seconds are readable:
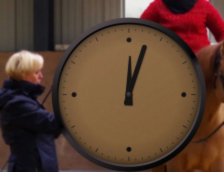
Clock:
h=12 m=3
